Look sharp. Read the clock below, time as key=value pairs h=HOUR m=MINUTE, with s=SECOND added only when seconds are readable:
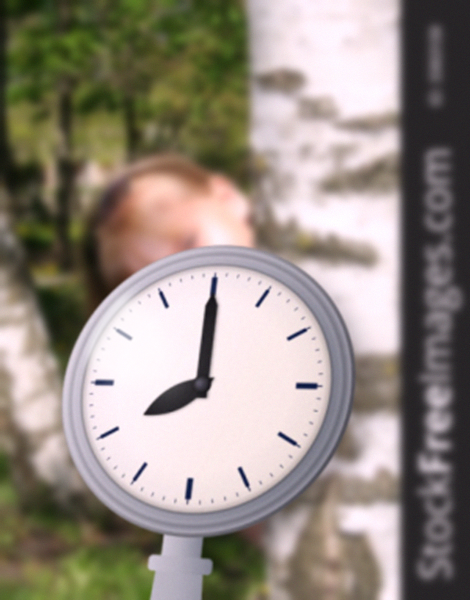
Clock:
h=8 m=0
